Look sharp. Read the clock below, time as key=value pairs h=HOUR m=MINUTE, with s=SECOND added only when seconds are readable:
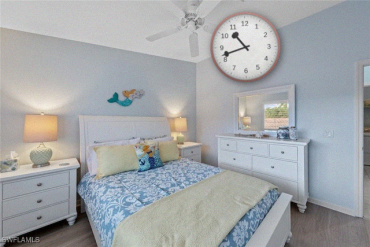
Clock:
h=10 m=42
